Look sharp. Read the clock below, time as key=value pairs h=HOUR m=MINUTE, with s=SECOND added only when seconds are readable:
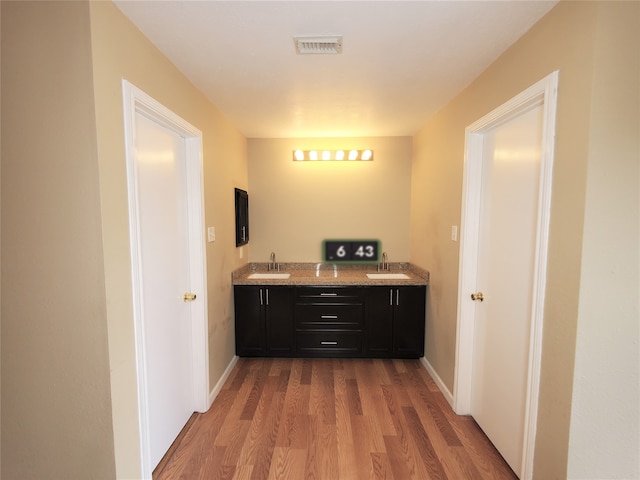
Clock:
h=6 m=43
